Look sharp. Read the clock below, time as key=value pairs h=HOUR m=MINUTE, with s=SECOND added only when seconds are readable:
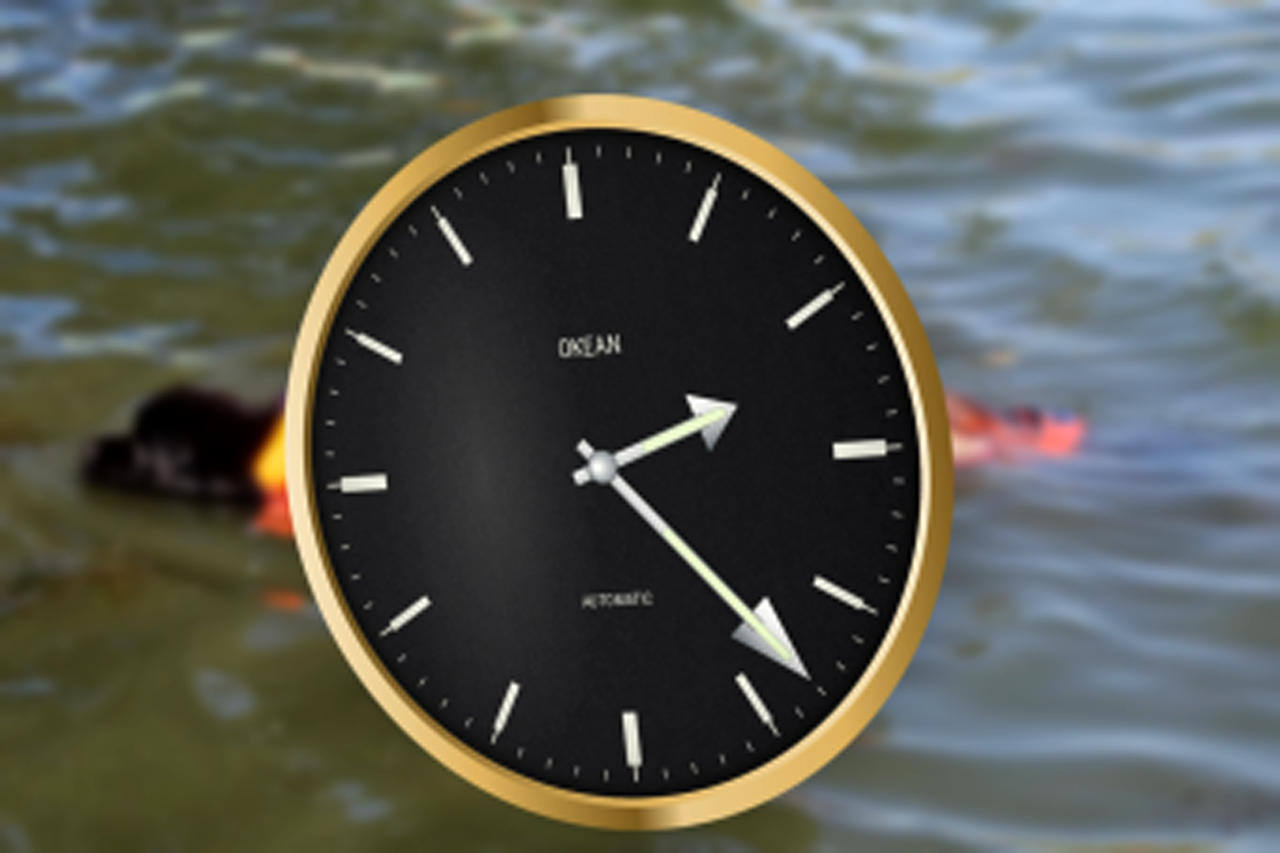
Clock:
h=2 m=23
